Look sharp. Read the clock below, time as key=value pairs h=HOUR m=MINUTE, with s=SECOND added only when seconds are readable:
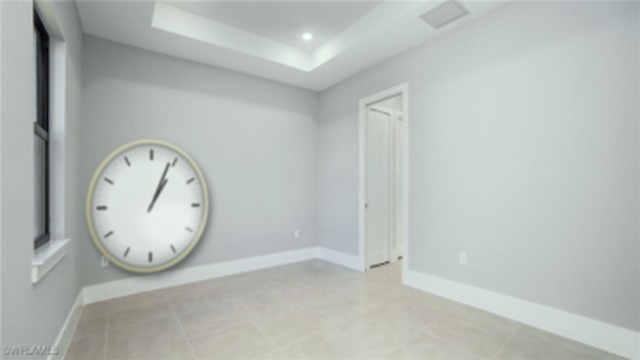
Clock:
h=1 m=4
